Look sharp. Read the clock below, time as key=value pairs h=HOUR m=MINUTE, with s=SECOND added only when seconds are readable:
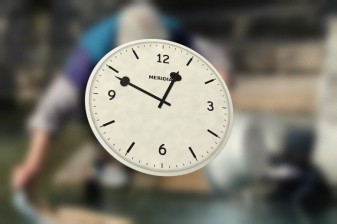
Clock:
h=12 m=49
